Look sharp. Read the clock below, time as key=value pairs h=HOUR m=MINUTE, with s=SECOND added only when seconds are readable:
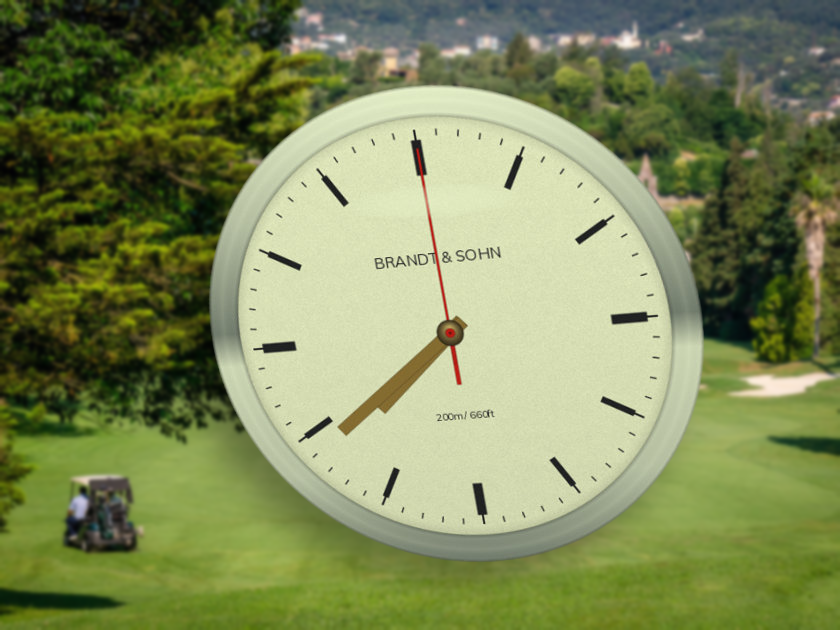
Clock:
h=7 m=39 s=0
